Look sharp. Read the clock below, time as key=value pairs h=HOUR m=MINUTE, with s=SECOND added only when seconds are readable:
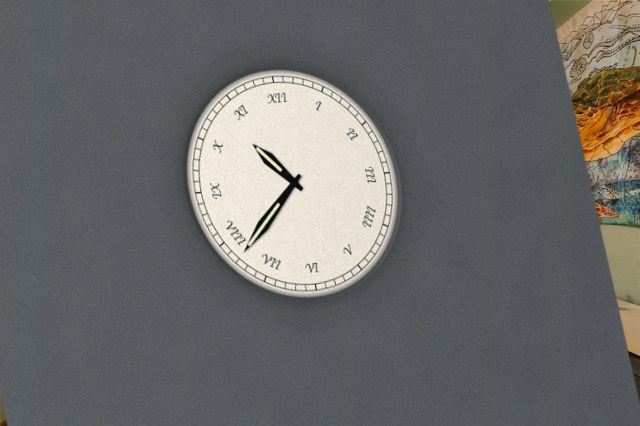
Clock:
h=10 m=38
